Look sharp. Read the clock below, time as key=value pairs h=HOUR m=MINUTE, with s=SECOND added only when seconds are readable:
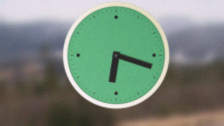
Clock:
h=6 m=18
